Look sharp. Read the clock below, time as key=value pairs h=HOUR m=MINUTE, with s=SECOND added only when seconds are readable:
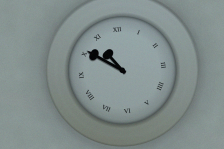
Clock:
h=10 m=51
